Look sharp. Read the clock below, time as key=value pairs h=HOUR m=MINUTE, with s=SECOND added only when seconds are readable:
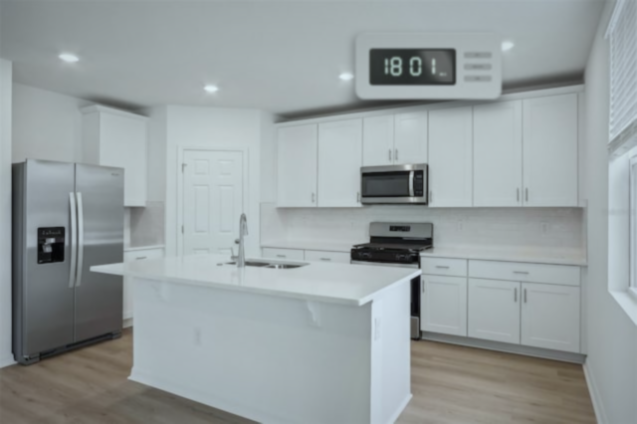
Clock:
h=18 m=1
